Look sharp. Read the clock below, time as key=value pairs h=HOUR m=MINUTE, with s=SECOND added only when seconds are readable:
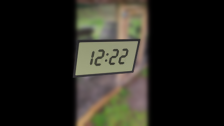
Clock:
h=12 m=22
